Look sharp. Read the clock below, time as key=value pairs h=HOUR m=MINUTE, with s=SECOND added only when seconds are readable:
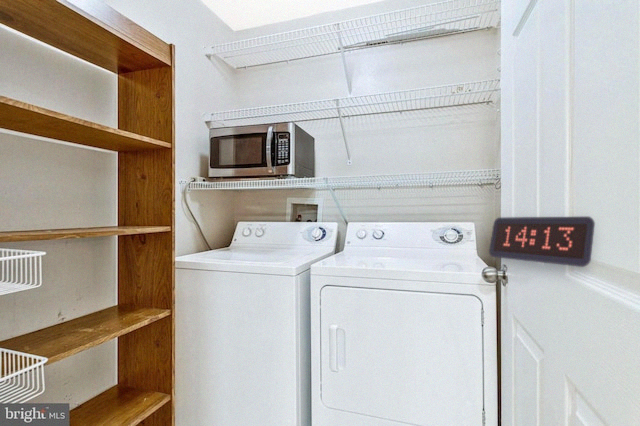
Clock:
h=14 m=13
